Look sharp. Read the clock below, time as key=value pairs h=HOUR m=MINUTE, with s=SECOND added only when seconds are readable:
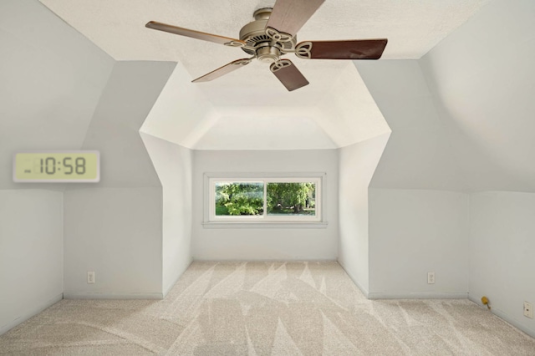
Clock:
h=10 m=58
